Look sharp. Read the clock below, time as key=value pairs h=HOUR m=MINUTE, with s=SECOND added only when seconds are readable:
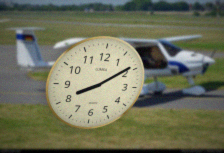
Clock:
h=8 m=9
